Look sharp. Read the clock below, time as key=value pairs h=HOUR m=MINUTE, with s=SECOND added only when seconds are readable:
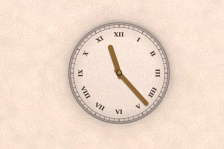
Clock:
h=11 m=23
